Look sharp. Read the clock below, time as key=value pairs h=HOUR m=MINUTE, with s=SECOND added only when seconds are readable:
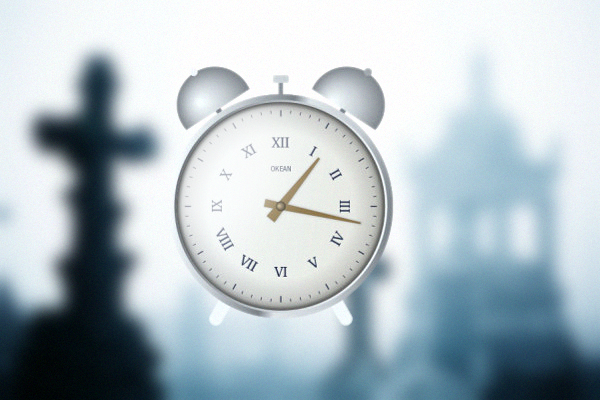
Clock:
h=1 m=17
